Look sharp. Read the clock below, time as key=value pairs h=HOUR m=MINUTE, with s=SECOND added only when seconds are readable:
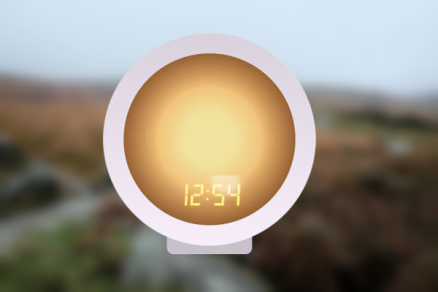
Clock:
h=12 m=54
